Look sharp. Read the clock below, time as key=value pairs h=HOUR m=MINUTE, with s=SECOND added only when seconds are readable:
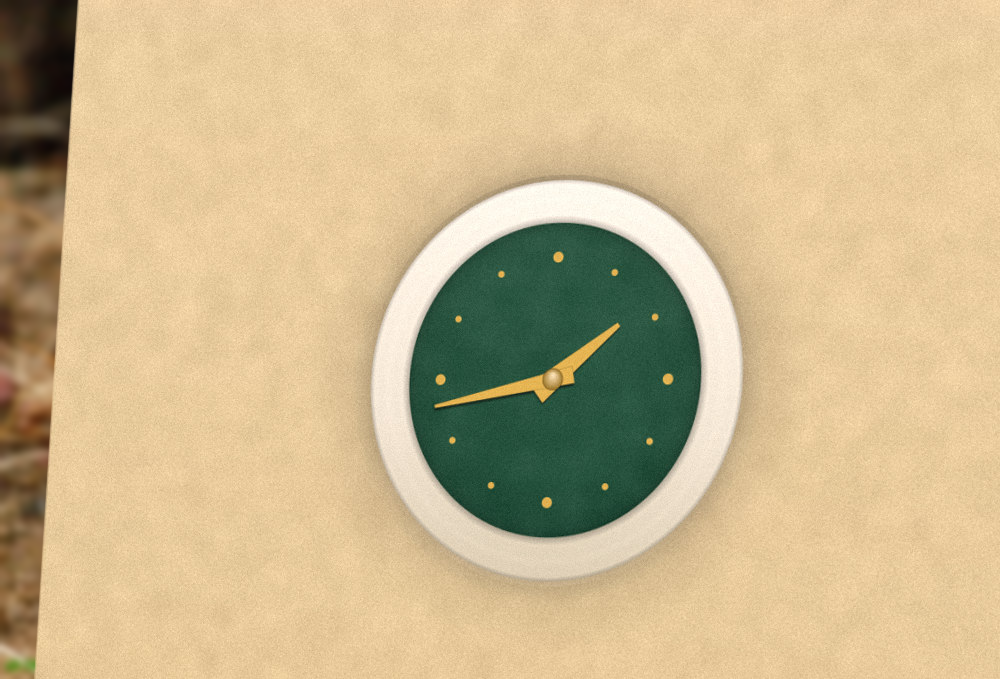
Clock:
h=1 m=43
